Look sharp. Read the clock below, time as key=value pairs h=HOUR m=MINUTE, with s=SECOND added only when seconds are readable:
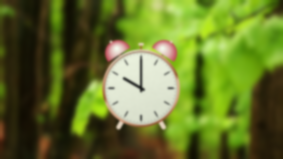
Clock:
h=10 m=0
